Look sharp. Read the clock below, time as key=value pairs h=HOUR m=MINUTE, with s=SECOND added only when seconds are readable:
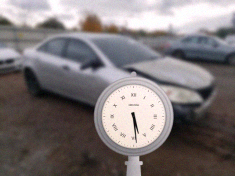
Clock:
h=5 m=29
